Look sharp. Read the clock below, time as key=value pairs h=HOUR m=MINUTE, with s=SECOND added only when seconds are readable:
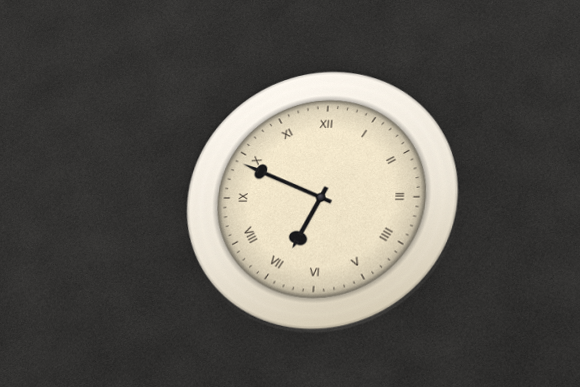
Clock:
h=6 m=49
